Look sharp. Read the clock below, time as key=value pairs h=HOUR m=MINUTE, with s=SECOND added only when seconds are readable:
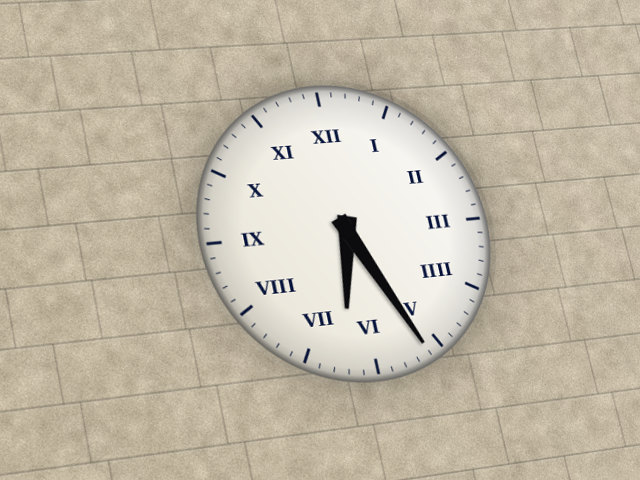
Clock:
h=6 m=26
